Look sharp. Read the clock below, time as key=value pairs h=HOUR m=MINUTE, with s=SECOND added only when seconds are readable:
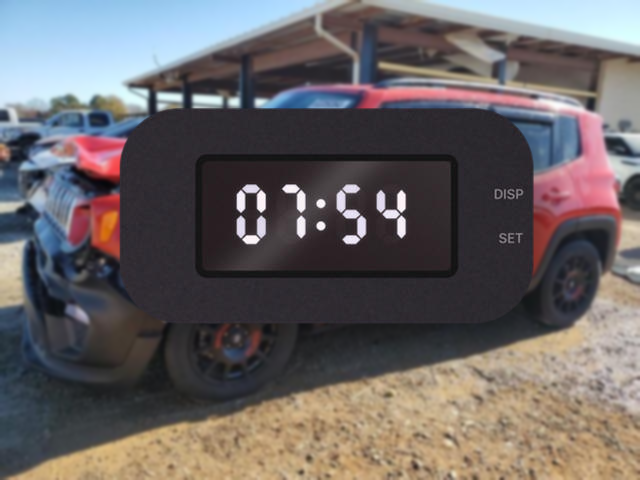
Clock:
h=7 m=54
